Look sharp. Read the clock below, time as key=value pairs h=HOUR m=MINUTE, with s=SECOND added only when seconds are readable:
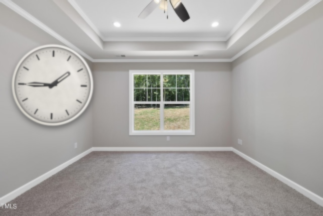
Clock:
h=1 m=45
